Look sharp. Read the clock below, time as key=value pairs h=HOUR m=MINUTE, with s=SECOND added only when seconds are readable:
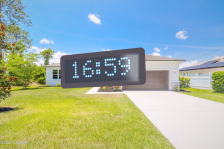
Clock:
h=16 m=59
